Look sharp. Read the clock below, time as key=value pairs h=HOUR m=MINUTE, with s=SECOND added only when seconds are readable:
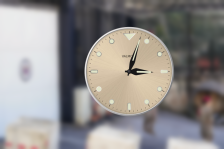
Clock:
h=3 m=3
